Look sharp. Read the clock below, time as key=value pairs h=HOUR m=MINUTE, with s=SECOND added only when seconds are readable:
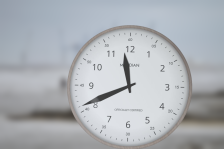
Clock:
h=11 m=41
